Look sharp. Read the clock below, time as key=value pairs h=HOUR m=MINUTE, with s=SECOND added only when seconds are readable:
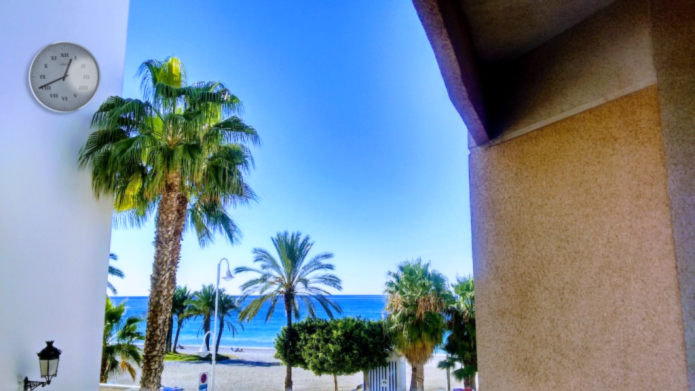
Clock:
h=12 m=41
